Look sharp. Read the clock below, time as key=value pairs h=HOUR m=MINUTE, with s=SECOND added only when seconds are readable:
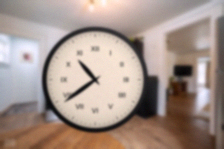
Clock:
h=10 m=39
